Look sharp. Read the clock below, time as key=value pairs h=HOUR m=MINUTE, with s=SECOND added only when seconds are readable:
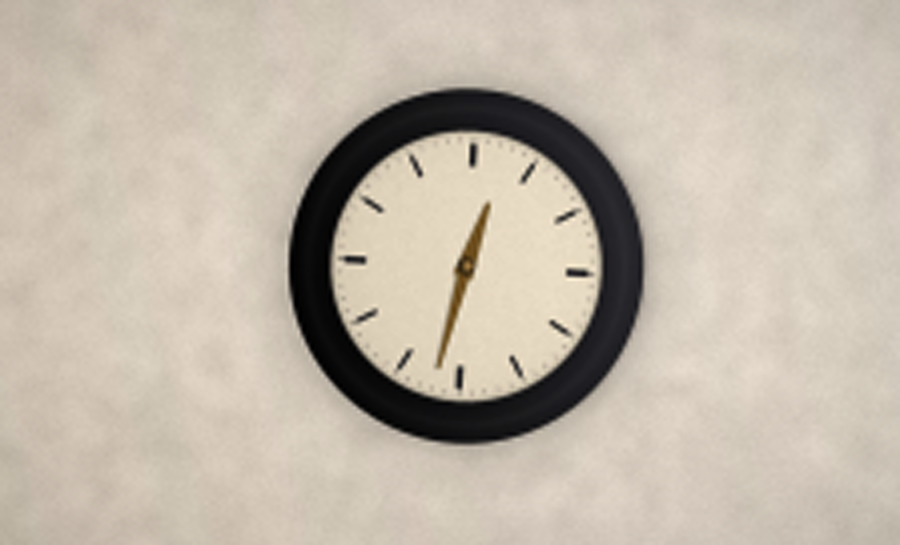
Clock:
h=12 m=32
